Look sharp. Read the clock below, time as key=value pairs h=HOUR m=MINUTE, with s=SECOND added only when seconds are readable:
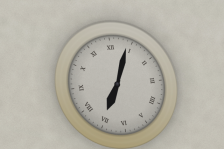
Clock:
h=7 m=4
